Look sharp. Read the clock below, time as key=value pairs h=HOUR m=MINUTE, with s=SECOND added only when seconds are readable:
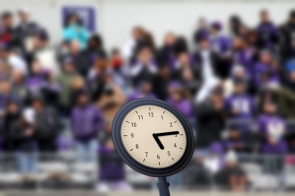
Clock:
h=5 m=14
